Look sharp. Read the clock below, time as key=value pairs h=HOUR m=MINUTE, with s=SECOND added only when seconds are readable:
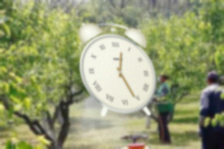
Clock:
h=12 m=26
